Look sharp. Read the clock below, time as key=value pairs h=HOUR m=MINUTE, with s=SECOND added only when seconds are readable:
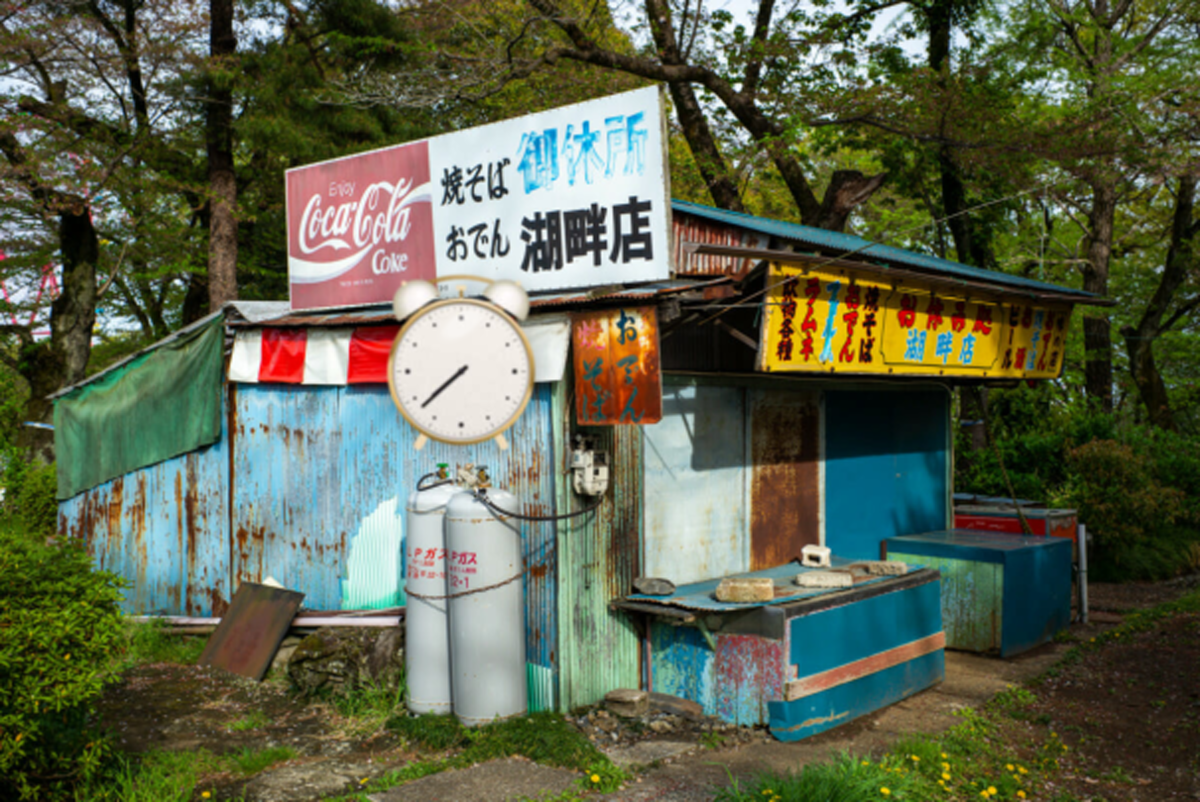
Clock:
h=7 m=38
